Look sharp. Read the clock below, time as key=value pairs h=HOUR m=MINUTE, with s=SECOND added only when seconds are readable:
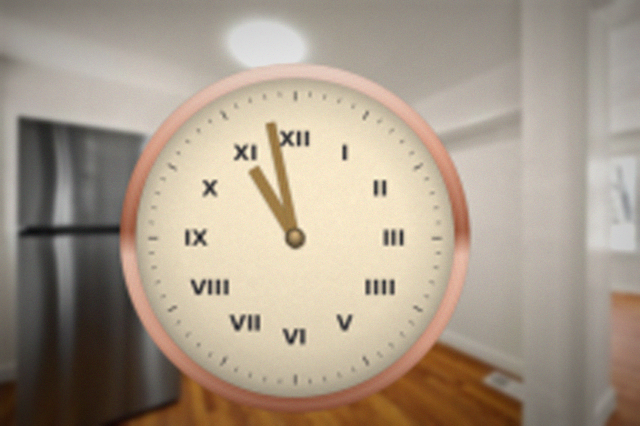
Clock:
h=10 m=58
